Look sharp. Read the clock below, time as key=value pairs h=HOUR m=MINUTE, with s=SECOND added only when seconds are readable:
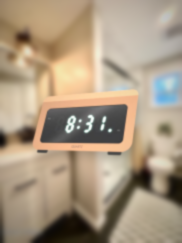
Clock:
h=8 m=31
